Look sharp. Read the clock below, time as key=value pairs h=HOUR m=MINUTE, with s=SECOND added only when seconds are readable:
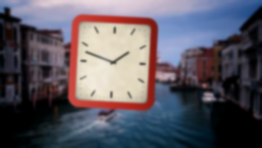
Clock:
h=1 m=48
